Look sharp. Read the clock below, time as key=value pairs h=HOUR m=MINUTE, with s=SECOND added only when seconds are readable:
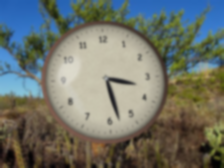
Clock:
h=3 m=28
